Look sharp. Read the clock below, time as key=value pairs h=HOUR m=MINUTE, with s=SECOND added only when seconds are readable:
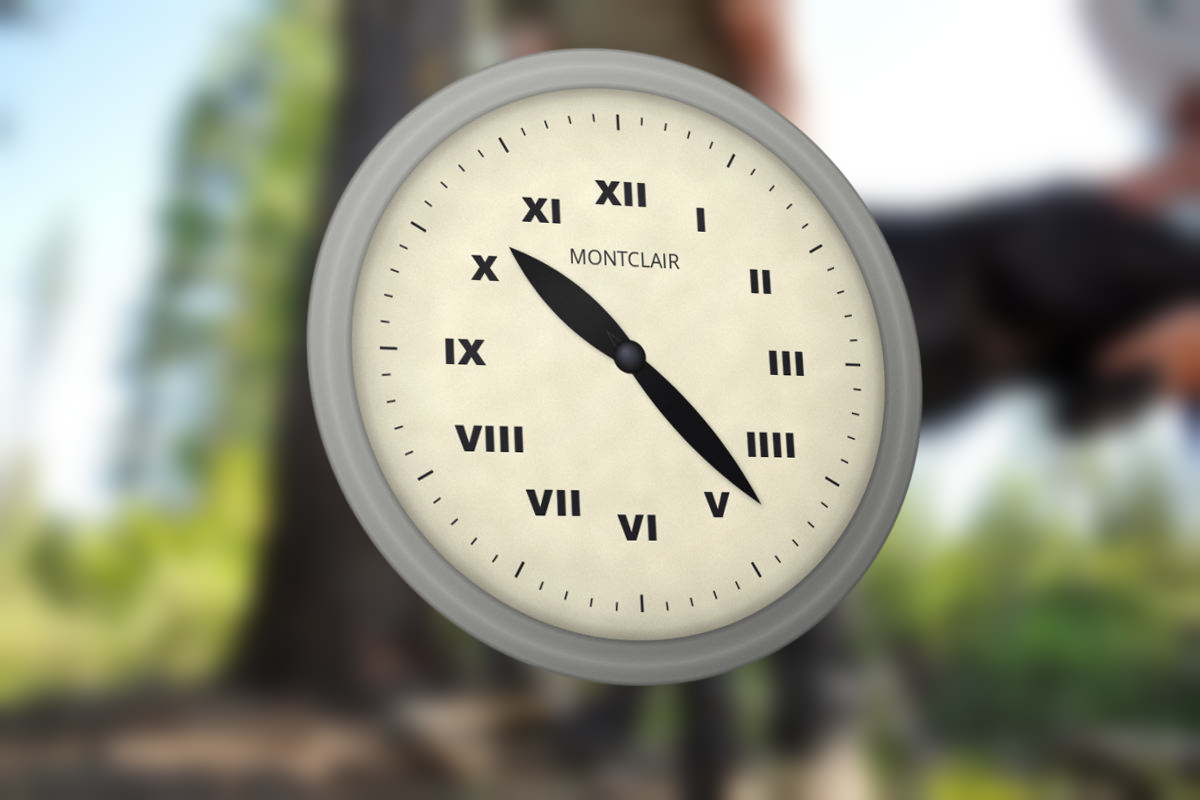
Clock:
h=10 m=23
